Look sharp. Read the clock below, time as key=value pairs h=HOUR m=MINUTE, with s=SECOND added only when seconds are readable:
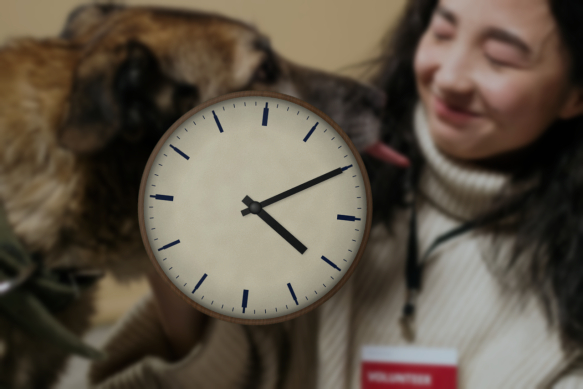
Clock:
h=4 m=10
